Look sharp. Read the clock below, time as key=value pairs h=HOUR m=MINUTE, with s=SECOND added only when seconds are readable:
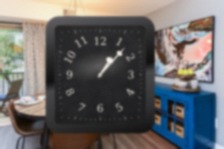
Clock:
h=1 m=7
